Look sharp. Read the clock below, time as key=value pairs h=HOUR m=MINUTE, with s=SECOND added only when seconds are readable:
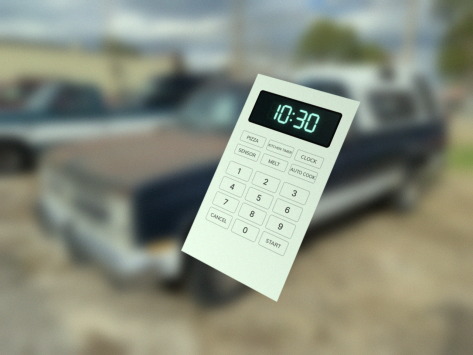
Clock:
h=10 m=30
